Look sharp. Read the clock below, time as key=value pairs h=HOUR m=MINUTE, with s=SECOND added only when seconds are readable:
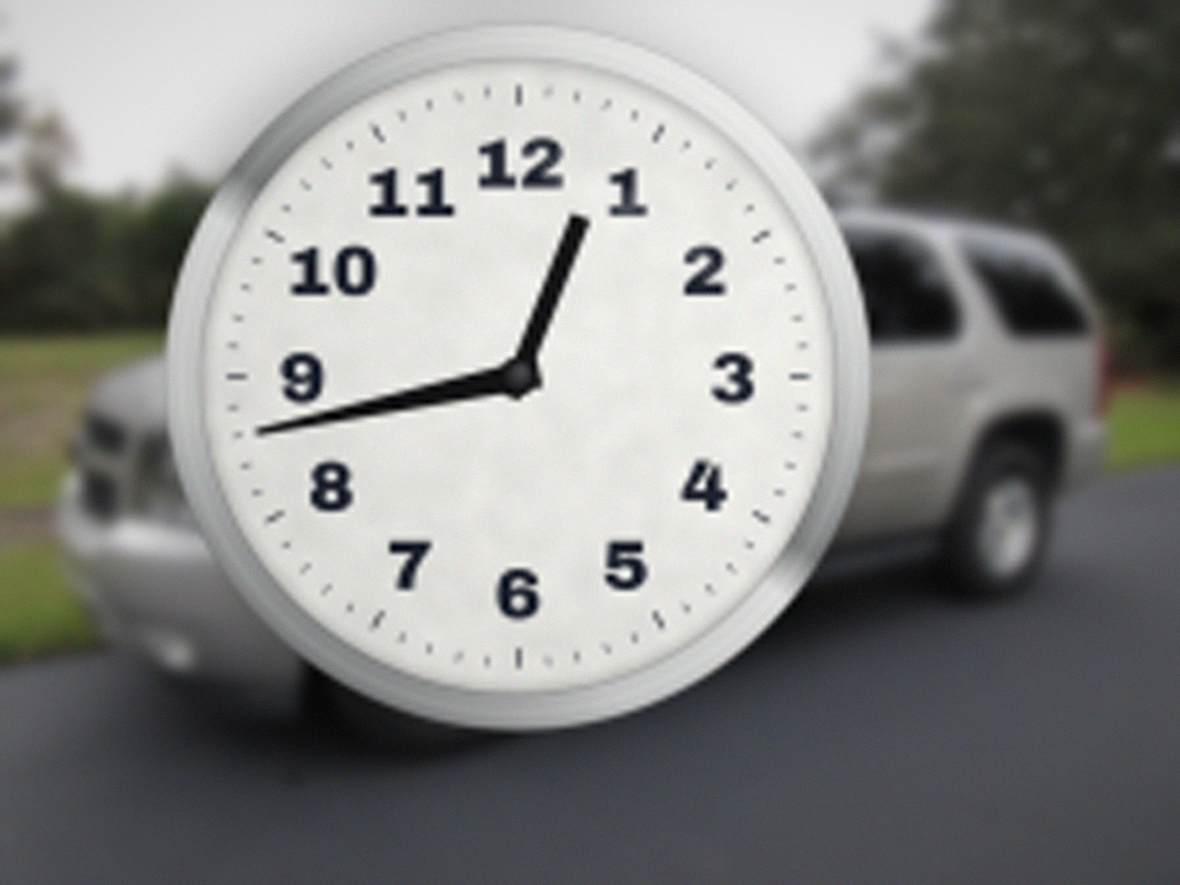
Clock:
h=12 m=43
